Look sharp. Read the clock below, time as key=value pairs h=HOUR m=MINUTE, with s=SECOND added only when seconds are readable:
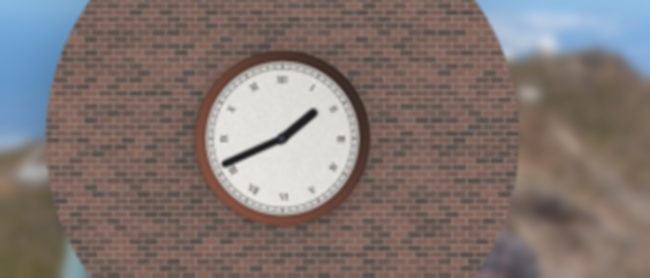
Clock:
h=1 m=41
